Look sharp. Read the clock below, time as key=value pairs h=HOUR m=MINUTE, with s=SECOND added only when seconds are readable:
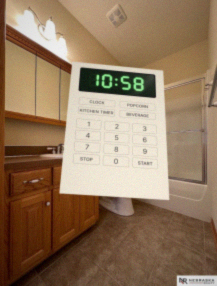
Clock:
h=10 m=58
